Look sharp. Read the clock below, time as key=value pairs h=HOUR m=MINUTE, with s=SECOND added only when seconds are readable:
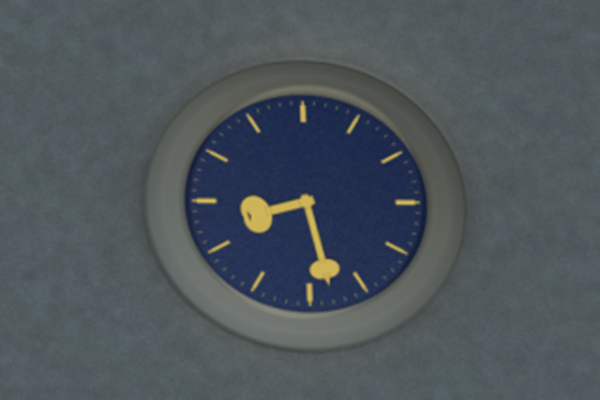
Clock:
h=8 m=28
